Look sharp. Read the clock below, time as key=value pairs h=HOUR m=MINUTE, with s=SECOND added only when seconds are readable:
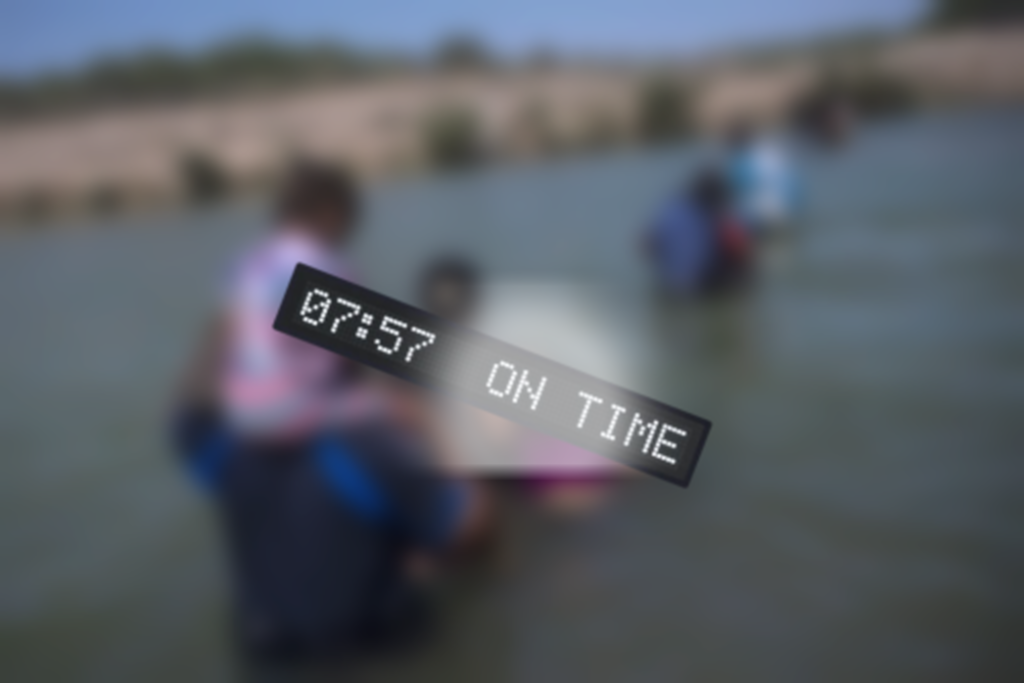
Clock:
h=7 m=57
